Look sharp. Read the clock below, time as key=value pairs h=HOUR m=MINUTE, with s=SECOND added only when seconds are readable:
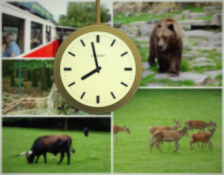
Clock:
h=7 m=58
